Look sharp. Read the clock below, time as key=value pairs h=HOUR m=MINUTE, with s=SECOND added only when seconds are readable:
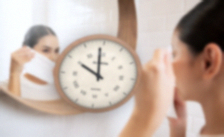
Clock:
h=9 m=59
